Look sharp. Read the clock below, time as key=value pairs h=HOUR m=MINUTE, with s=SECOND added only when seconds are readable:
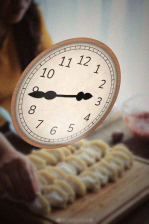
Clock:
h=2 m=44
